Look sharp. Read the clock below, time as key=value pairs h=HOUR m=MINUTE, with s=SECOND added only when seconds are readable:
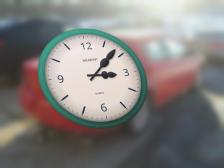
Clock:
h=3 m=8
